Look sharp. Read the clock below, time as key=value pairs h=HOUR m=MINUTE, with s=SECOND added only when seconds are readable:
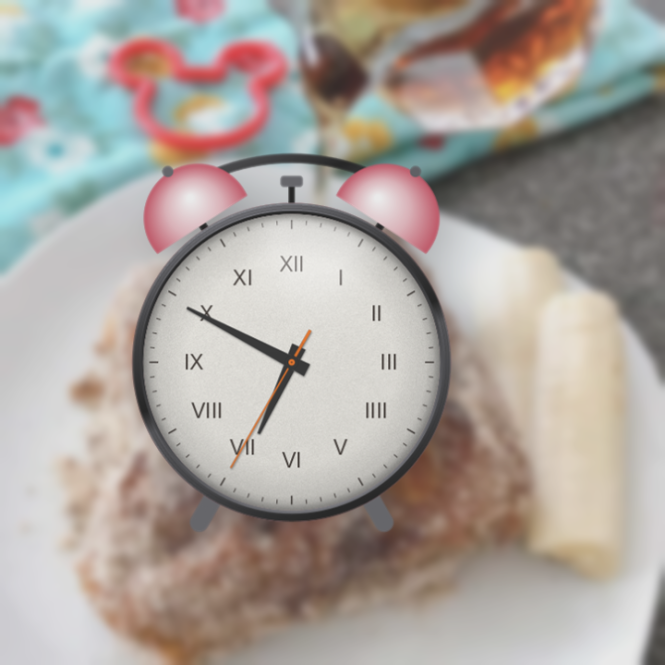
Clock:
h=6 m=49 s=35
